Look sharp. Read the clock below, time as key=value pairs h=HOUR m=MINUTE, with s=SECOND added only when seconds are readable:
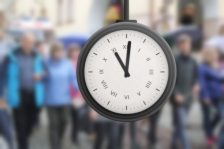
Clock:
h=11 m=1
